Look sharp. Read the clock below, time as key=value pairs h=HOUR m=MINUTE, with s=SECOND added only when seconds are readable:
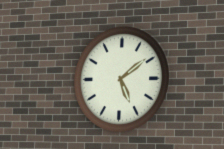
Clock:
h=5 m=9
